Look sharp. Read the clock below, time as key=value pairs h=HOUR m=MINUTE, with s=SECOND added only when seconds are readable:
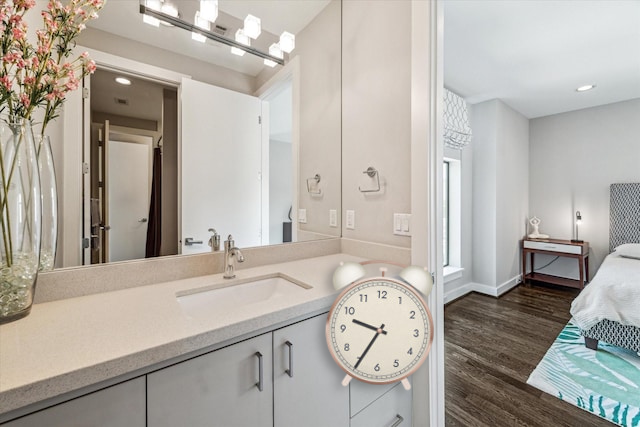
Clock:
h=9 m=35
